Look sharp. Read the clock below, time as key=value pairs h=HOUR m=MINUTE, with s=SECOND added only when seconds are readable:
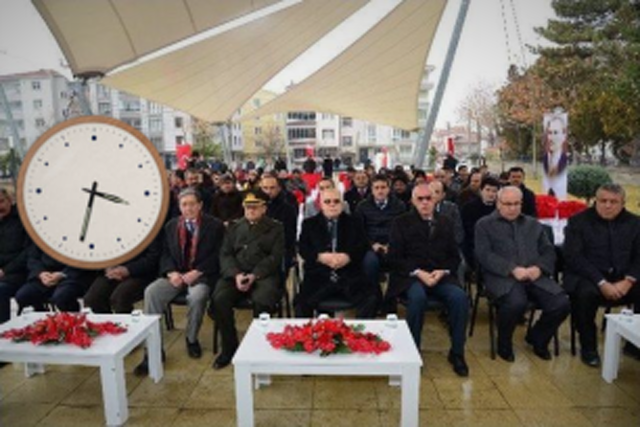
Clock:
h=3 m=32
